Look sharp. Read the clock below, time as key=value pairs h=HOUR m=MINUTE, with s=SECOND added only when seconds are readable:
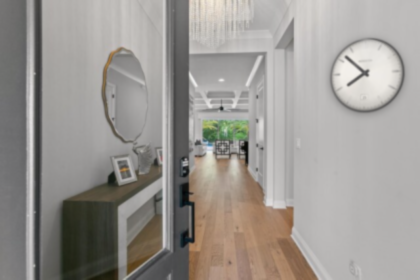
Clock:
h=7 m=52
